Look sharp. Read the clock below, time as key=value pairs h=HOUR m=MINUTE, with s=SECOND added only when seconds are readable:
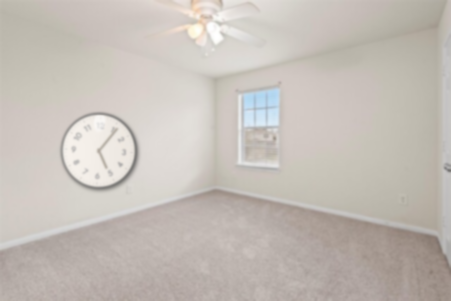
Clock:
h=5 m=6
